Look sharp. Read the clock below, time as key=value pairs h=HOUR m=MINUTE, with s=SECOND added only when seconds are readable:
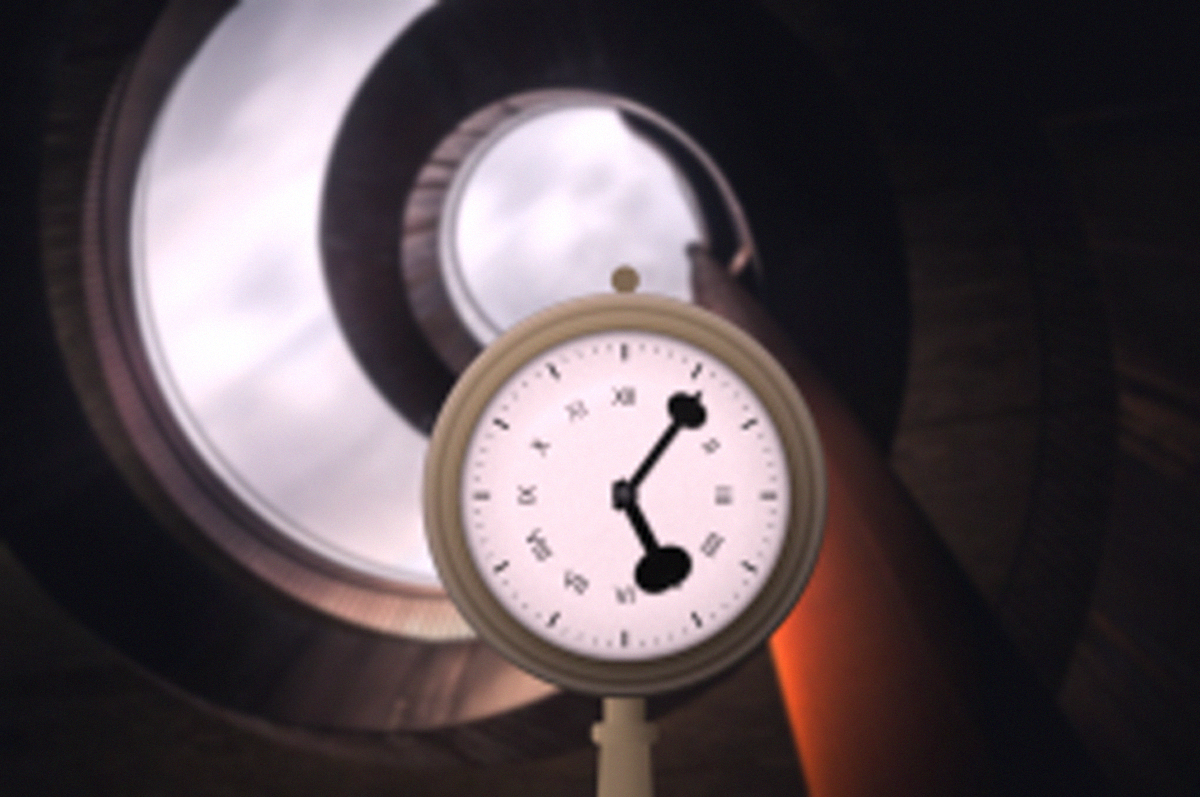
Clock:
h=5 m=6
